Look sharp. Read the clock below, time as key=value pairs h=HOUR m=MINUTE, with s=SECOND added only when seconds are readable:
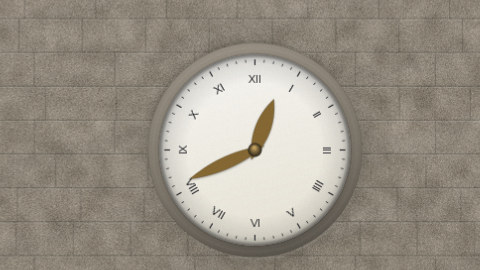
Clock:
h=12 m=41
